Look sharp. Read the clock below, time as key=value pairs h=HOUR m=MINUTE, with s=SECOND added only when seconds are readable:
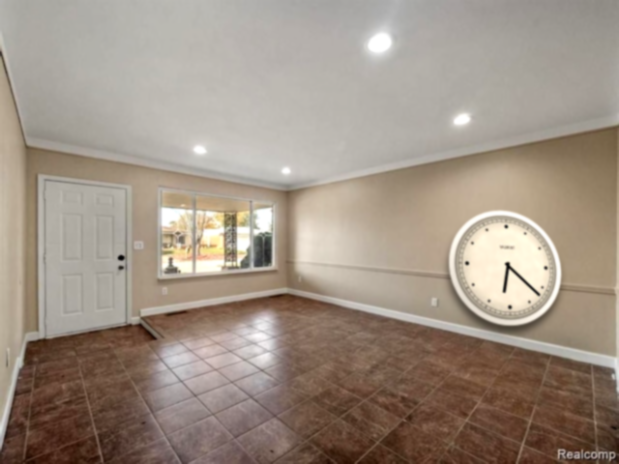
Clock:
h=6 m=22
